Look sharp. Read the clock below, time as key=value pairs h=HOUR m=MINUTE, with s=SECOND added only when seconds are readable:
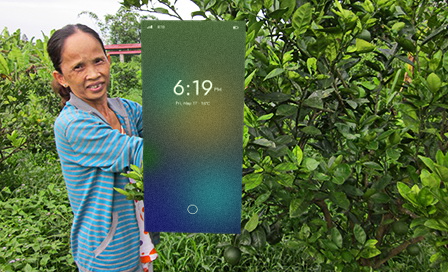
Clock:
h=6 m=19
